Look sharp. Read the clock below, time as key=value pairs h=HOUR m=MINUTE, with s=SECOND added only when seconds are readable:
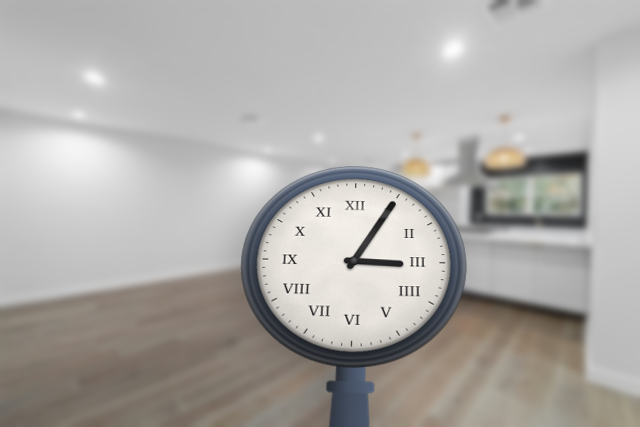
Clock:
h=3 m=5
